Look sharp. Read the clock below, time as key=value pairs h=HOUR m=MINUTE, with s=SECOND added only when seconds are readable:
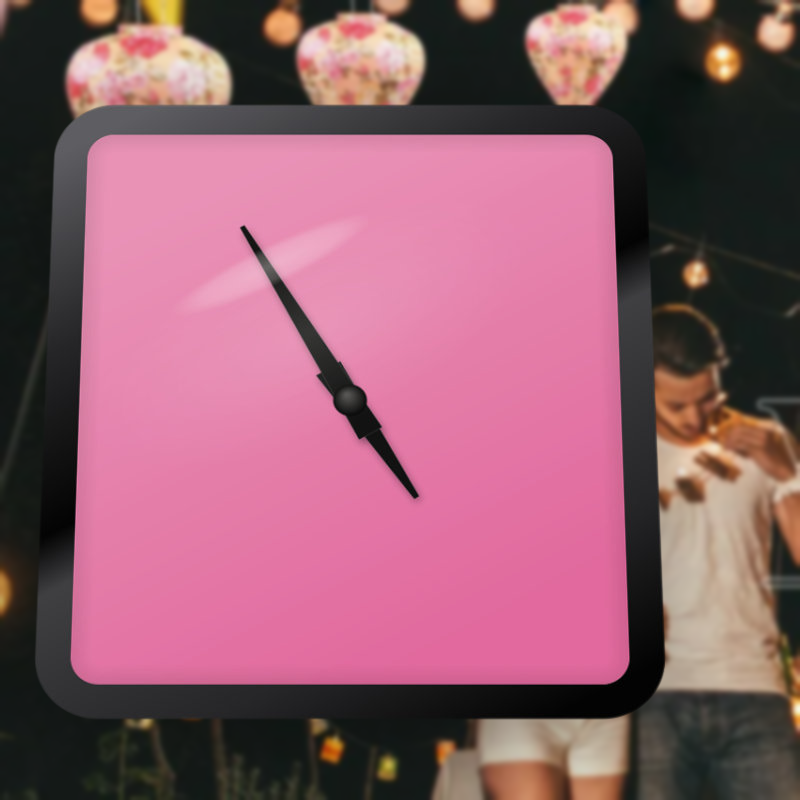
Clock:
h=4 m=55
